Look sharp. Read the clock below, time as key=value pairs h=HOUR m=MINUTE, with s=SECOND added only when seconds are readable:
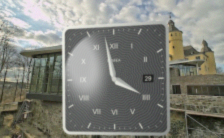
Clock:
h=3 m=58
